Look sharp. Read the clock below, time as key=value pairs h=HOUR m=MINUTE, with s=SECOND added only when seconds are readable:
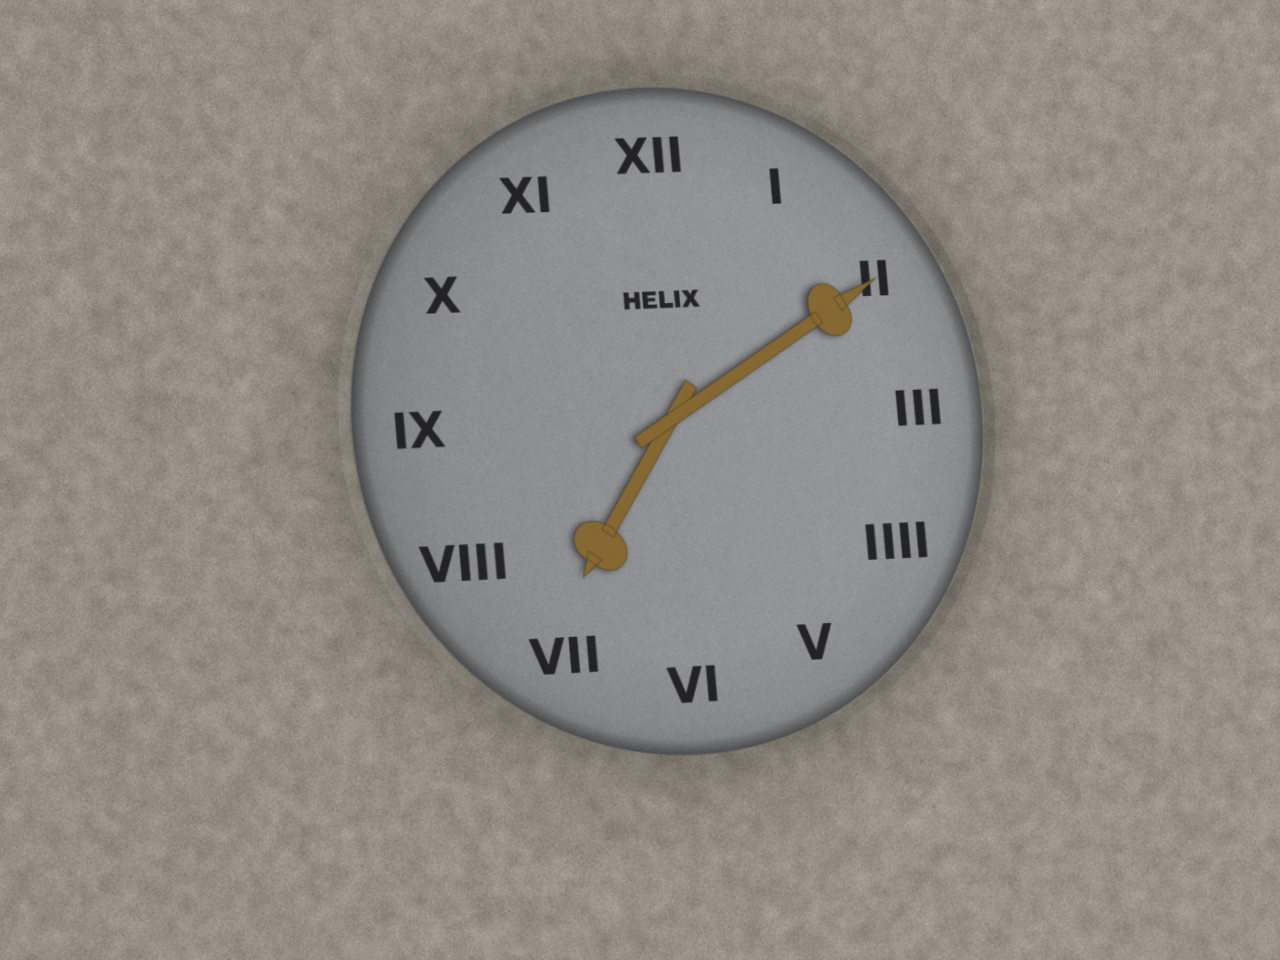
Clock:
h=7 m=10
